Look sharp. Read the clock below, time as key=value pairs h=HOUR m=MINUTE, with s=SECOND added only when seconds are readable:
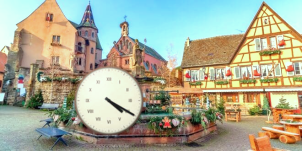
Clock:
h=4 m=20
